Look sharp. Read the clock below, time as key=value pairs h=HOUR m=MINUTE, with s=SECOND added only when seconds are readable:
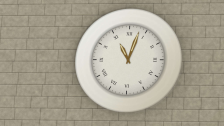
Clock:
h=11 m=3
